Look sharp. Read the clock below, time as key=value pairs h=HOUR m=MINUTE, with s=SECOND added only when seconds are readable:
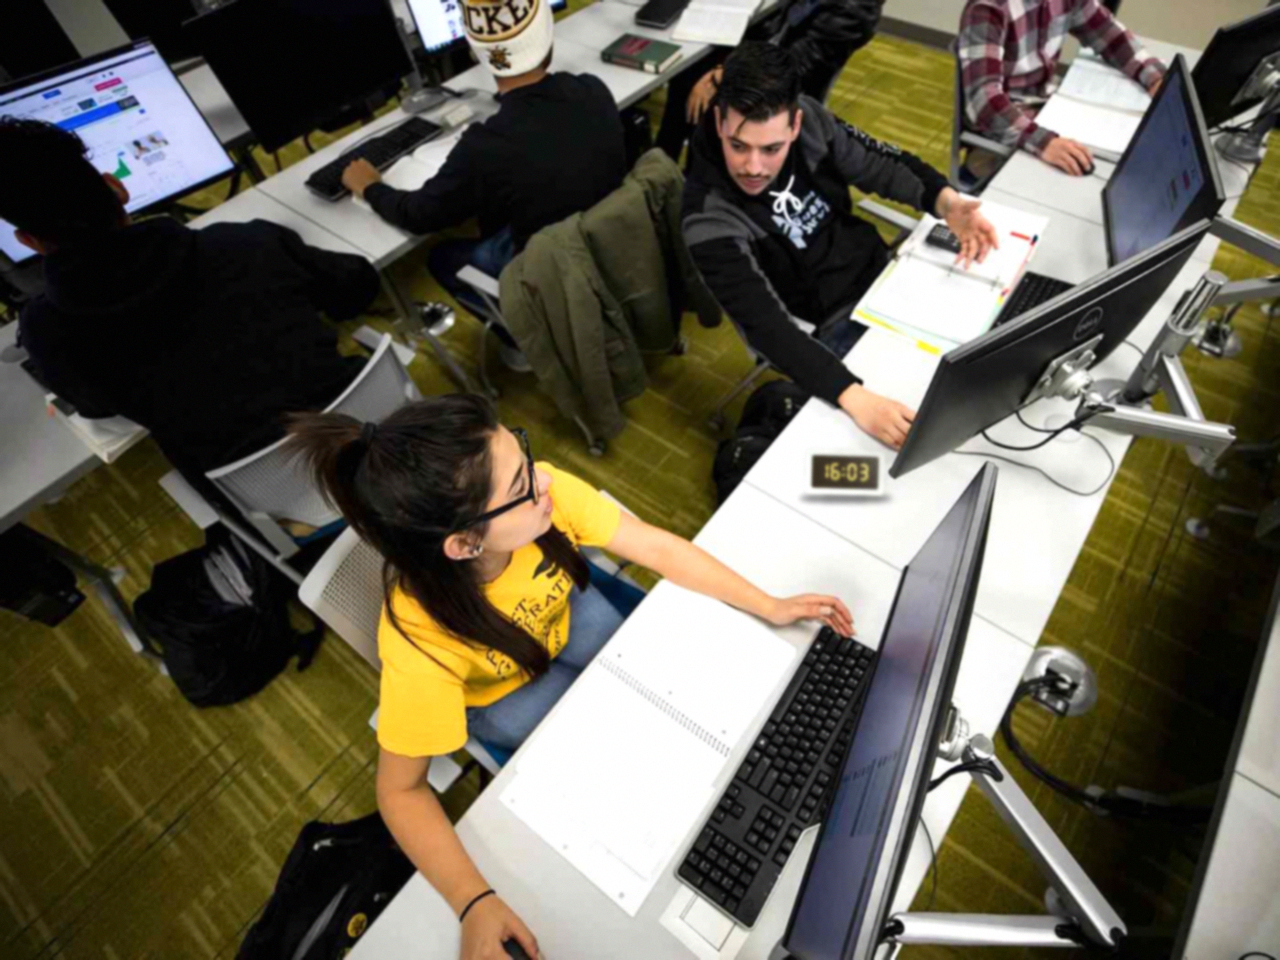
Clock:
h=16 m=3
